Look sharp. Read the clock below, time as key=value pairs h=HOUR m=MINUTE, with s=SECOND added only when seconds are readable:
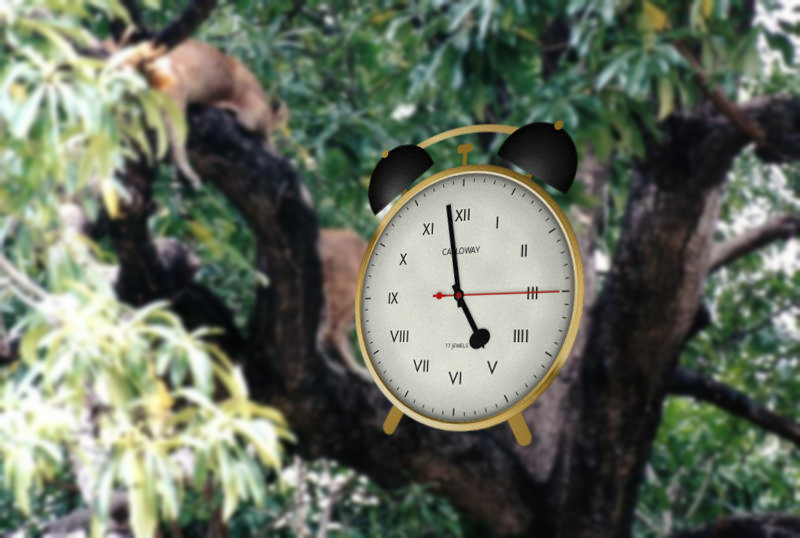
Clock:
h=4 m=58 s=15
